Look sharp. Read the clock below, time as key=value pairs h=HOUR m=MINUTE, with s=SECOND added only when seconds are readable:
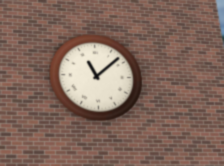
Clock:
h=11 m=8
